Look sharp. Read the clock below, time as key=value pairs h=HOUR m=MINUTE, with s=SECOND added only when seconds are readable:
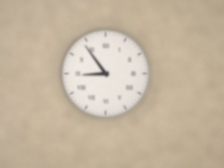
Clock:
h=8 m=54
